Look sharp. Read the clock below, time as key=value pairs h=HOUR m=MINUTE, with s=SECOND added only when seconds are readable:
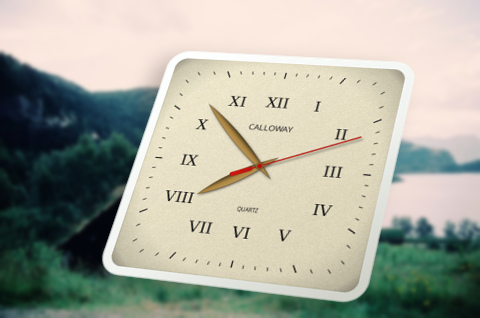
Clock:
h=7 m=52 s=11
